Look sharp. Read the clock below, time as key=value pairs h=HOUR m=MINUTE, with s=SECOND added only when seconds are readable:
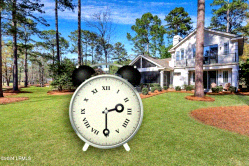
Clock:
h=2 m=30
